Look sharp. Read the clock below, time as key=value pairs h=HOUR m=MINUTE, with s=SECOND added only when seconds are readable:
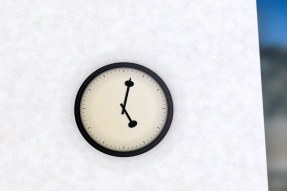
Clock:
h=5 m=2
